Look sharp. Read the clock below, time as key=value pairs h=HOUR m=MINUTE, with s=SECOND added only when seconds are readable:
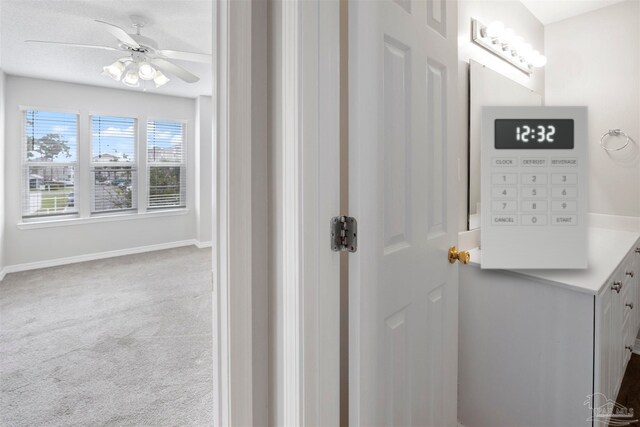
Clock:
h=12 m=32
